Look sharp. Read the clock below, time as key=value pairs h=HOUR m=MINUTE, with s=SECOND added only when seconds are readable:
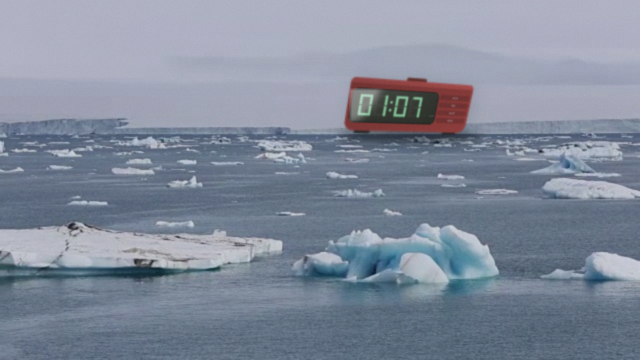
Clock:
h=1 m=7
